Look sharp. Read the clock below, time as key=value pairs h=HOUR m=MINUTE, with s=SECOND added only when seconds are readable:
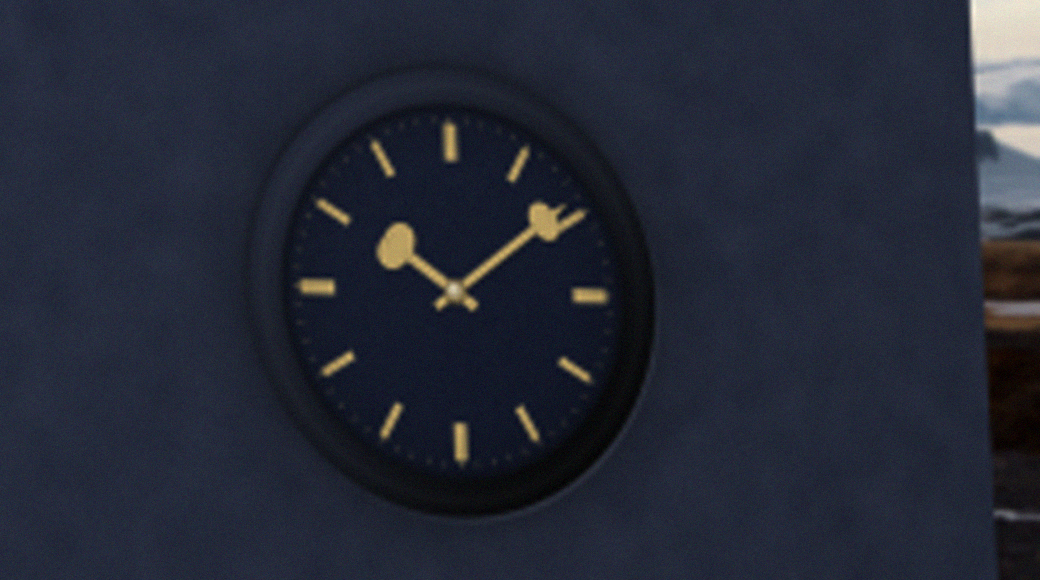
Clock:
h=10 m=9
